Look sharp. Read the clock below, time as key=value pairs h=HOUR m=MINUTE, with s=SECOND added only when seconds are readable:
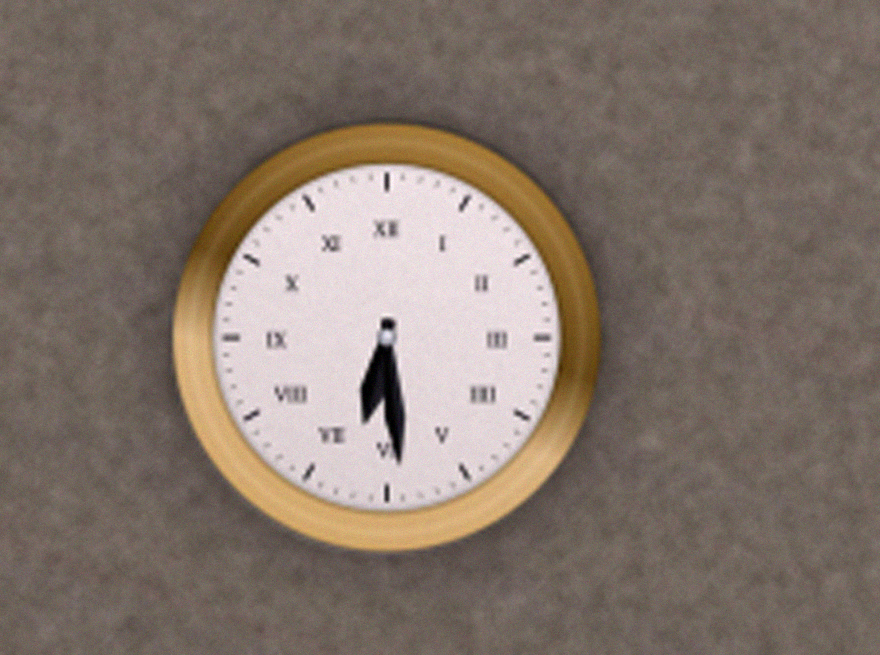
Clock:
h=6 m=29
